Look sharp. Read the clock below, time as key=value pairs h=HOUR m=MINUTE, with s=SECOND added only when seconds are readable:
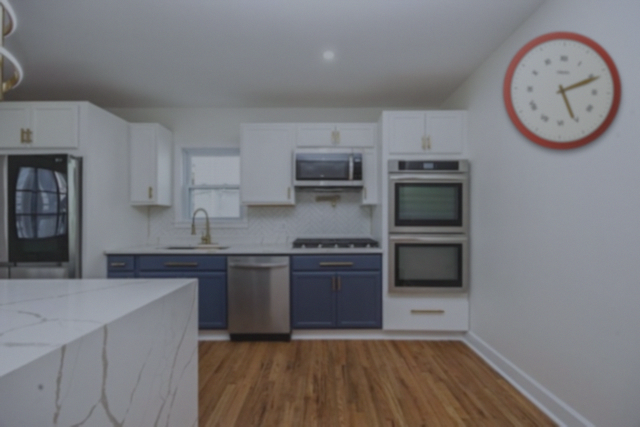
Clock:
h=5 m=11
